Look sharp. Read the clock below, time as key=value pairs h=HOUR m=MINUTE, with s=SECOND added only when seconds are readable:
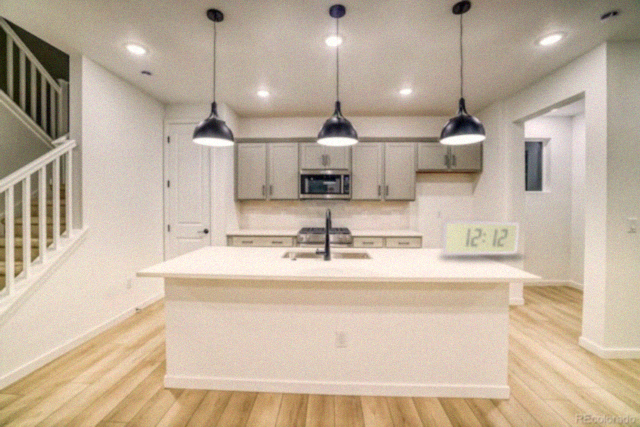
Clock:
h=12 m=12
